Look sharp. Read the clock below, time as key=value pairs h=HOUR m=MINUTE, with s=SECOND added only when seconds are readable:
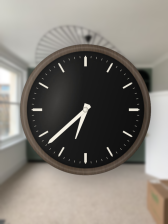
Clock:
h=6 m=38
